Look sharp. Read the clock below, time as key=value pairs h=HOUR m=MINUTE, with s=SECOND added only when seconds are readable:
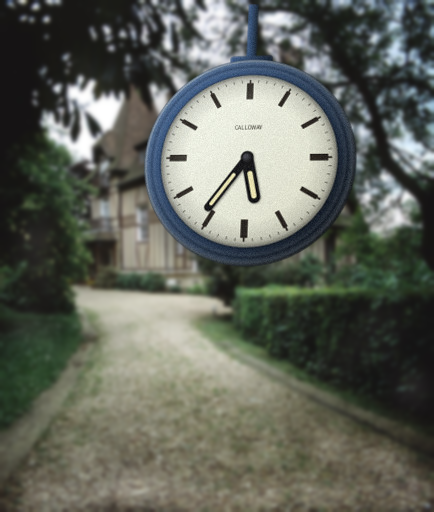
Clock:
h=5 m=36
